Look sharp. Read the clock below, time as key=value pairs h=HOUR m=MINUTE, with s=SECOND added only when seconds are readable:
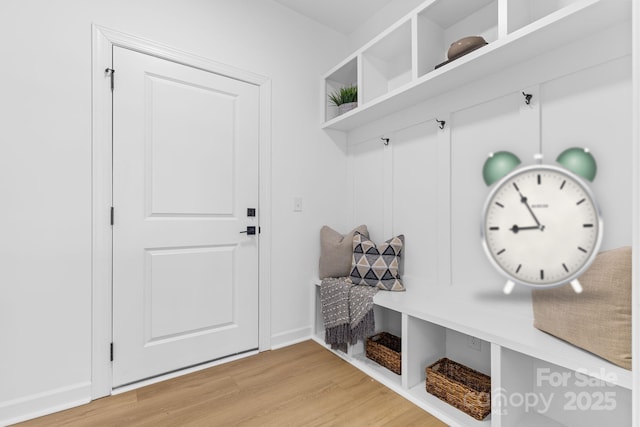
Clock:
h=8 m=55
